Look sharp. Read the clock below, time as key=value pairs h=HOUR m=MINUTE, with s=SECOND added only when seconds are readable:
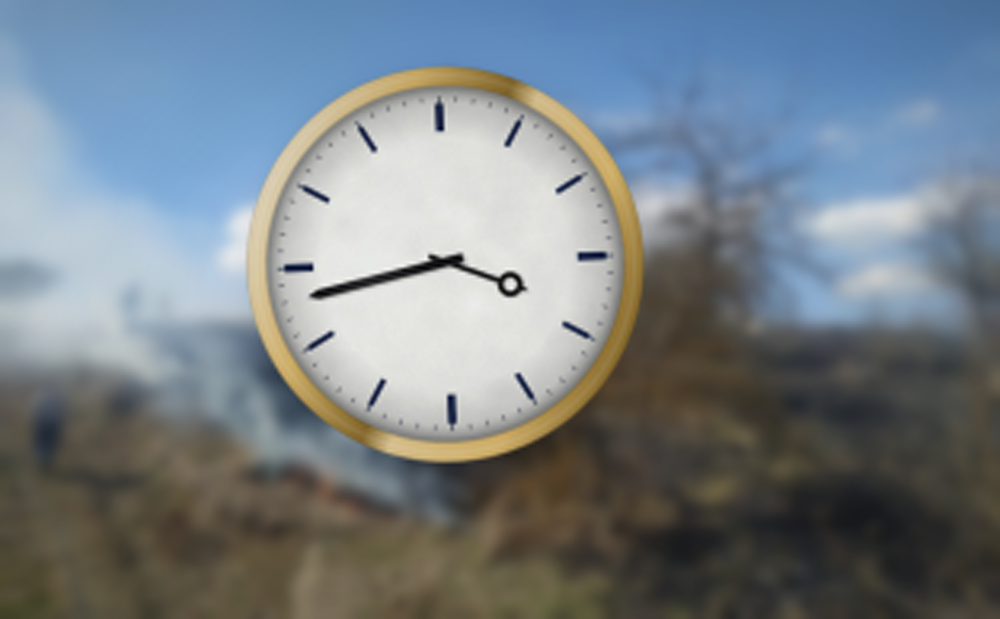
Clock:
h=3 m=43
